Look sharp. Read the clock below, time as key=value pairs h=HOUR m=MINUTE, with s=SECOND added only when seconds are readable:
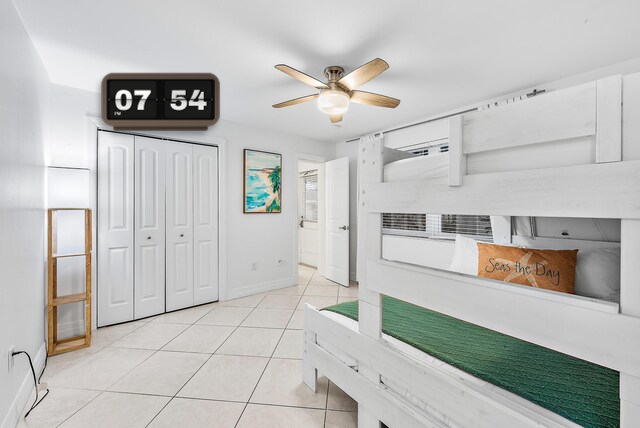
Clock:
h=7 m=54
